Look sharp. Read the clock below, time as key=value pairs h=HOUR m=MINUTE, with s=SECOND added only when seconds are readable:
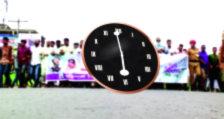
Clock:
h=5 m=59
